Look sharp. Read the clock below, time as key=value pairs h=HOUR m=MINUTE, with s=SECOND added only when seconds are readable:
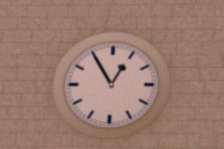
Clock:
h=12 m=55
